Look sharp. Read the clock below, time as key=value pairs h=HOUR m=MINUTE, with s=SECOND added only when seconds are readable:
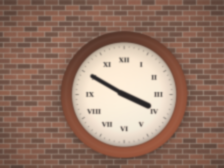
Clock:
h=3 m=50
